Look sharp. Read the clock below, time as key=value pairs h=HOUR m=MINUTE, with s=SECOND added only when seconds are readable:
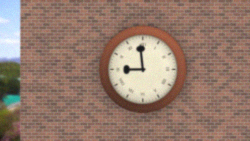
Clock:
h=8 m=59
